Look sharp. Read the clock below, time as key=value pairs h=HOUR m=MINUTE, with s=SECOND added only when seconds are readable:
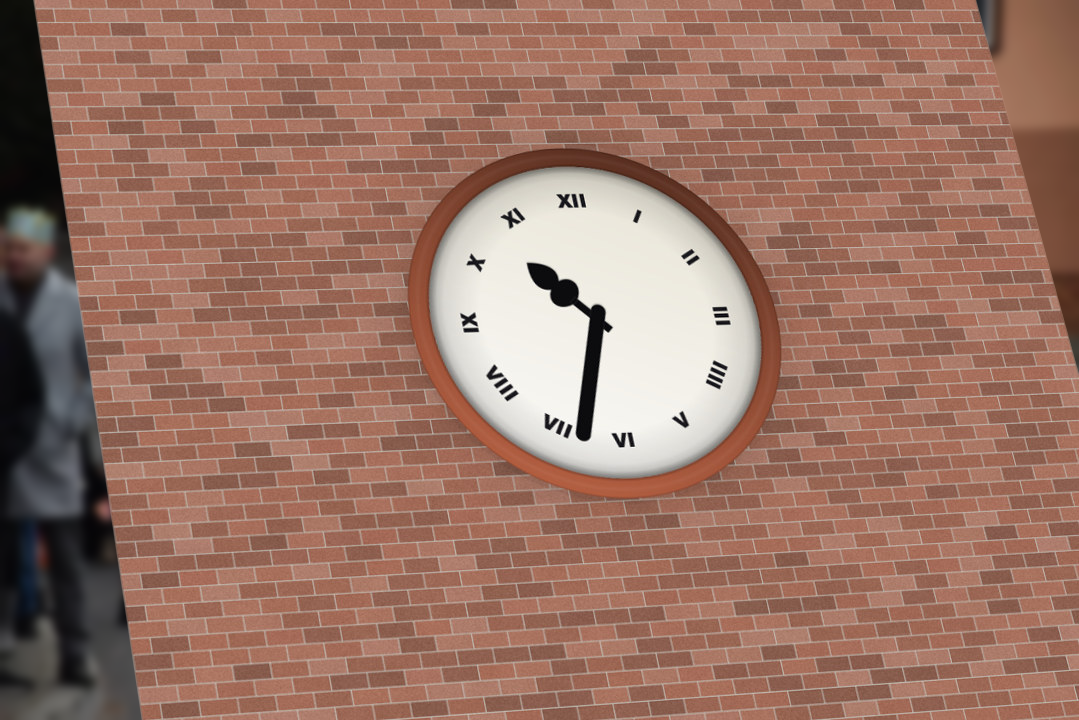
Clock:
h=10 m=33
